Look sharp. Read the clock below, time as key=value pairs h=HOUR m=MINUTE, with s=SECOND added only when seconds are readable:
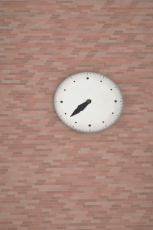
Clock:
h=7 m=38
